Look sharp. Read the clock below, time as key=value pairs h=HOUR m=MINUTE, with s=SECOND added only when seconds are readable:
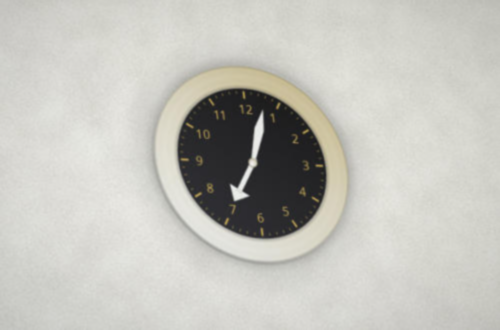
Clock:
h=7 m=3
